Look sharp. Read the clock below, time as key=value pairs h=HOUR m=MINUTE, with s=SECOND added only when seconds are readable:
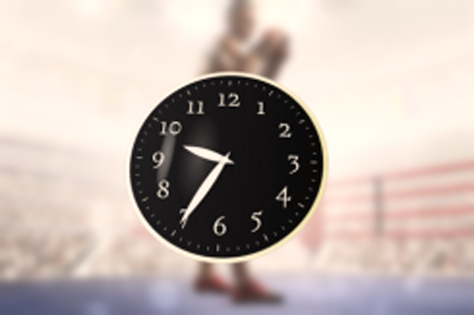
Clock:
h=9 m=35
